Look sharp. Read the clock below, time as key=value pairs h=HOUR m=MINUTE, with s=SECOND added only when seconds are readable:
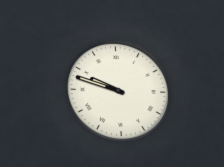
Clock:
h=9 m=48
